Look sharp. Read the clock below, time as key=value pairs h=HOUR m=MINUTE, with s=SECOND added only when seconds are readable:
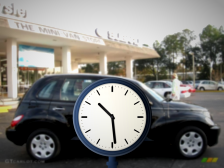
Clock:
h=10 m=29
